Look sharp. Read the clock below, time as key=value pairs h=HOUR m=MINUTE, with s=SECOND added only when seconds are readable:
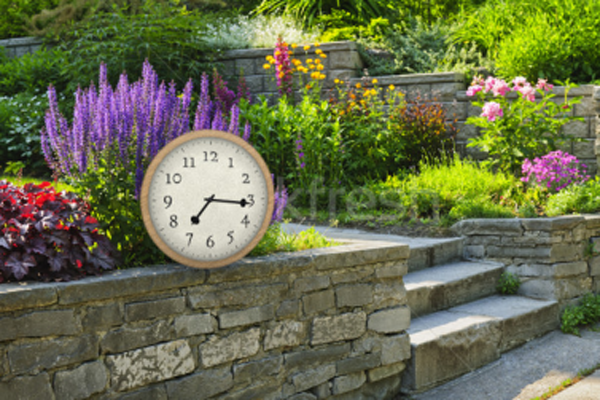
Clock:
h=7 m=16
